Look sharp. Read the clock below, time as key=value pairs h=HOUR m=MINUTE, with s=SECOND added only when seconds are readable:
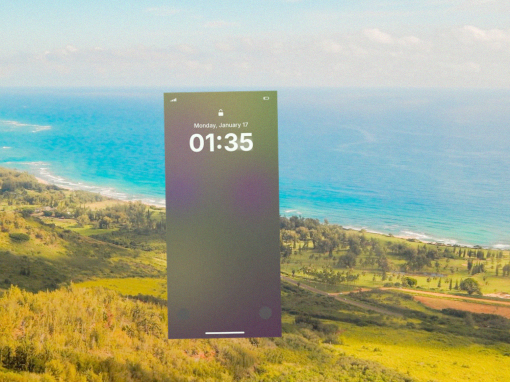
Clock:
h=1 m=35
